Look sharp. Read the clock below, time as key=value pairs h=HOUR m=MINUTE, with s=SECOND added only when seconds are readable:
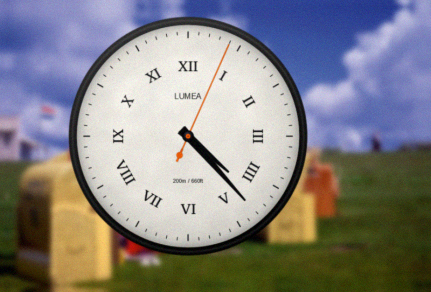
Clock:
h=4 m=23 s=4
